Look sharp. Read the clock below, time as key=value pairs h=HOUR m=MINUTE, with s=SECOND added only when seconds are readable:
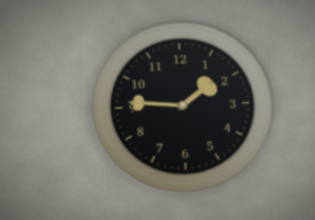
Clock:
h=1 m=46
